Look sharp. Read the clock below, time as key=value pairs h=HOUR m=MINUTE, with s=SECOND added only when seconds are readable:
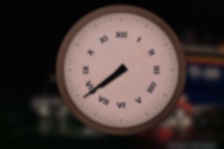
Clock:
h=7 m=39
